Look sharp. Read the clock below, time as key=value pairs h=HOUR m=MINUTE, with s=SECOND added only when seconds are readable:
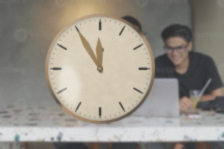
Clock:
h=11 m=55
